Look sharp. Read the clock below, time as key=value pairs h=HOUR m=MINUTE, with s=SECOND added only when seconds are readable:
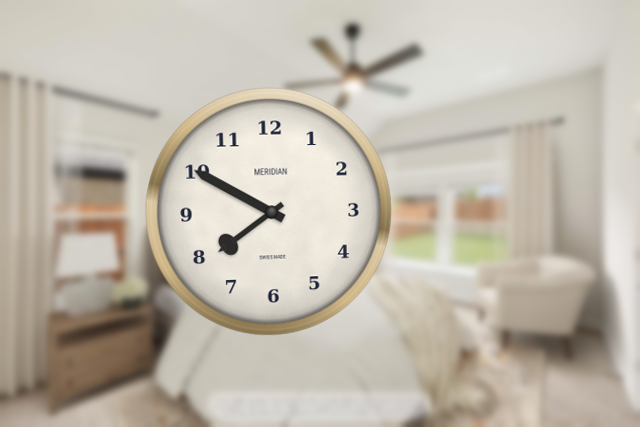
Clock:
h=7 m=50
